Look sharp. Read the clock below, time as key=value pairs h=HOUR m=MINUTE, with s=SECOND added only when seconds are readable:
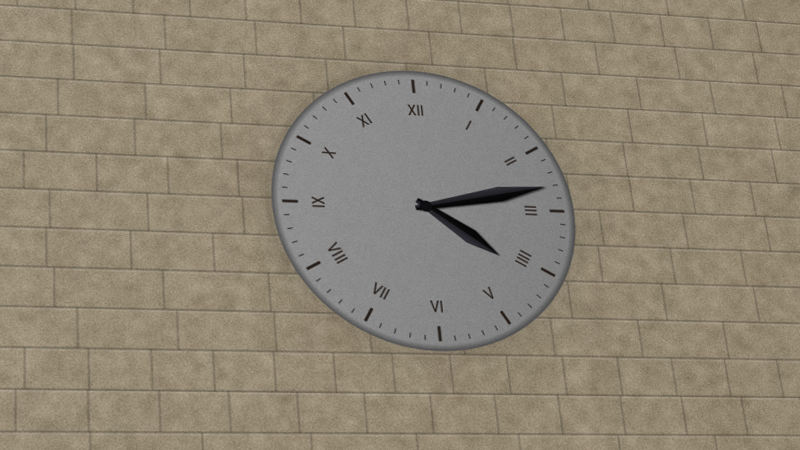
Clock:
h=4 m=13
